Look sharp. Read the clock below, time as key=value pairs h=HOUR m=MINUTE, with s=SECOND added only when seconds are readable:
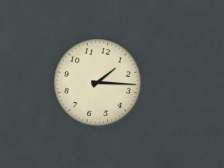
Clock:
h=1 m=13
